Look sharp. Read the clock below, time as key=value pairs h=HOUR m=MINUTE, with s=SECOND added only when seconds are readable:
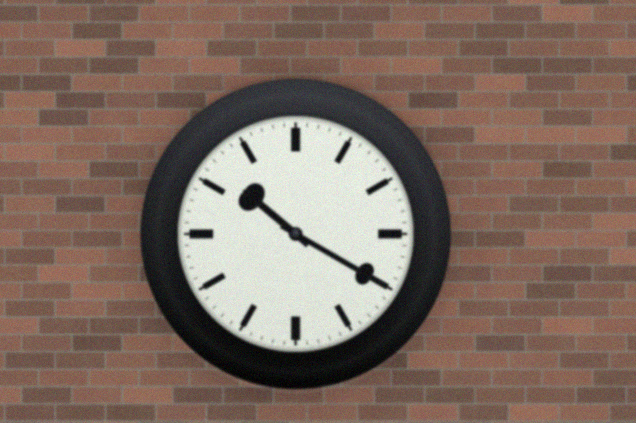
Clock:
h=10 m=20
